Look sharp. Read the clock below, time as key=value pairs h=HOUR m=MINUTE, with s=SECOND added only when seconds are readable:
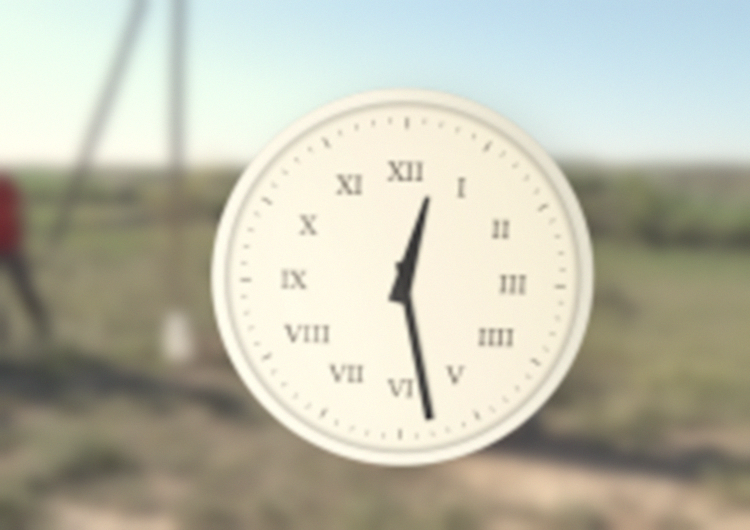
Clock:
h=12 m=28
